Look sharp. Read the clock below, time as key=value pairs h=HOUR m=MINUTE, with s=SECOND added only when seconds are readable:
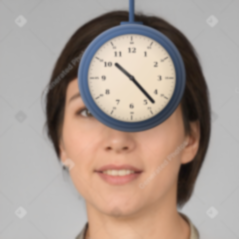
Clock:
h=10 m=23
